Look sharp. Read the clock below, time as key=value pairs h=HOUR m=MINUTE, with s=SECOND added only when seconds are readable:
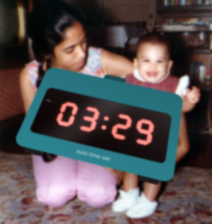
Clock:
h=3 m=29
